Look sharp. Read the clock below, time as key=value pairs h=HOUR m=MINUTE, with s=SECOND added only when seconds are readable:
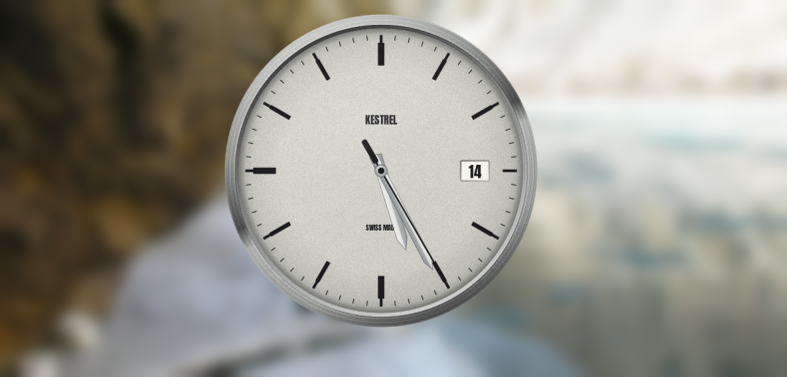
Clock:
h=5 m=25 s=25
